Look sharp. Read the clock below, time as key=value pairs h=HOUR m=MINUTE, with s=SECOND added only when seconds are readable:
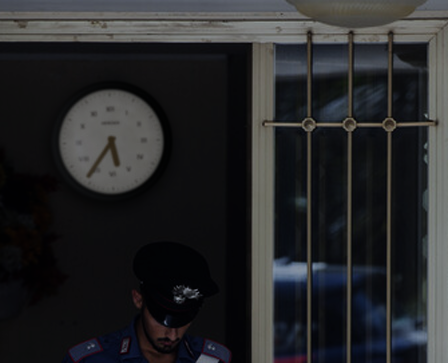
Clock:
h=5 m=36
